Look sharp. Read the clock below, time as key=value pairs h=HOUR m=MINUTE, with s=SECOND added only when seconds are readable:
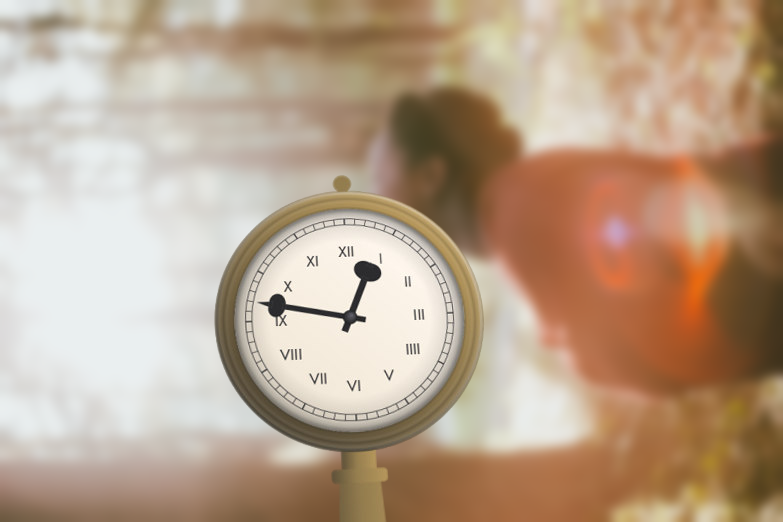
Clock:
h=12 m=47
